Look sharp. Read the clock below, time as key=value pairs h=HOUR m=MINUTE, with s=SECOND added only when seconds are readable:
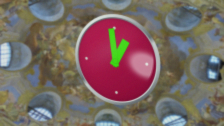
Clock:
h=12 m=59
